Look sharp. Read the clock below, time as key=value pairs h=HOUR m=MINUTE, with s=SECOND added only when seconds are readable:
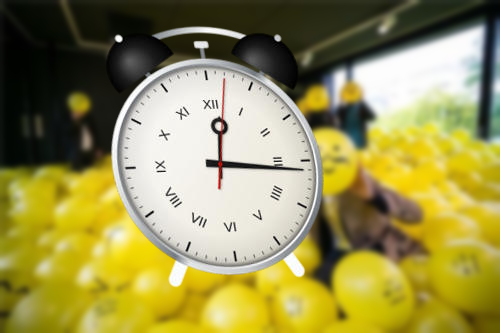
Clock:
h=12 m=16 s=2
